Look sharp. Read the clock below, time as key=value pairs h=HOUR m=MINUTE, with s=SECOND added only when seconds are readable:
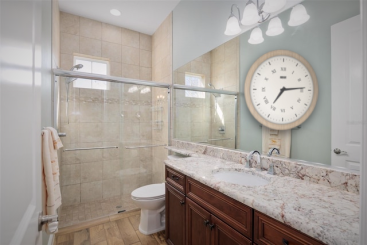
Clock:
h=7 m=14
